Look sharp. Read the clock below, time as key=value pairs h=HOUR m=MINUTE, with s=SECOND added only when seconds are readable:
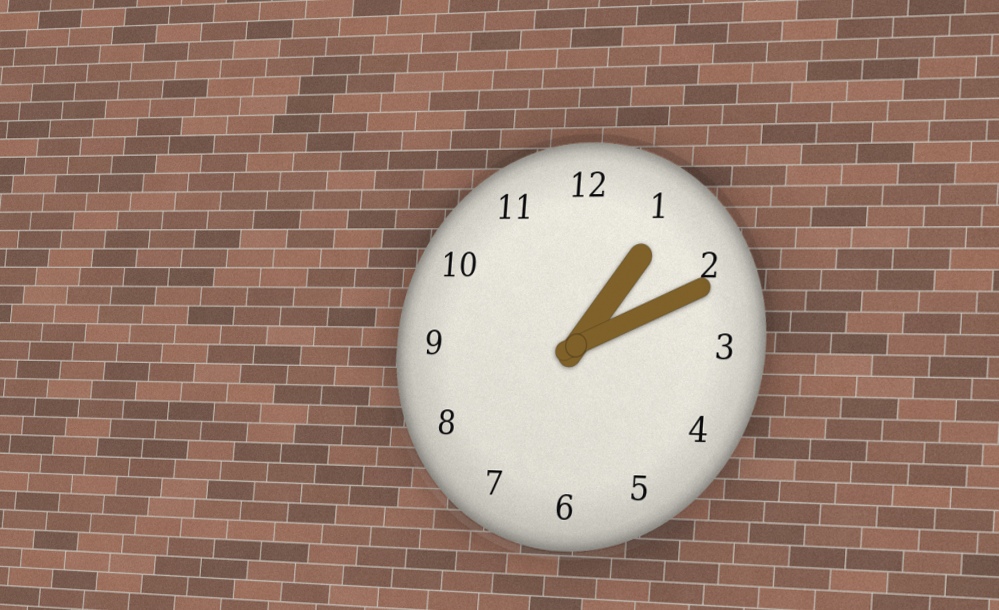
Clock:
h=1 m=11
